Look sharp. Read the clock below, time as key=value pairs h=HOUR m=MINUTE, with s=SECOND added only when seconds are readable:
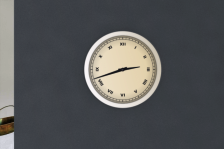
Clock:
h=2 m=42
